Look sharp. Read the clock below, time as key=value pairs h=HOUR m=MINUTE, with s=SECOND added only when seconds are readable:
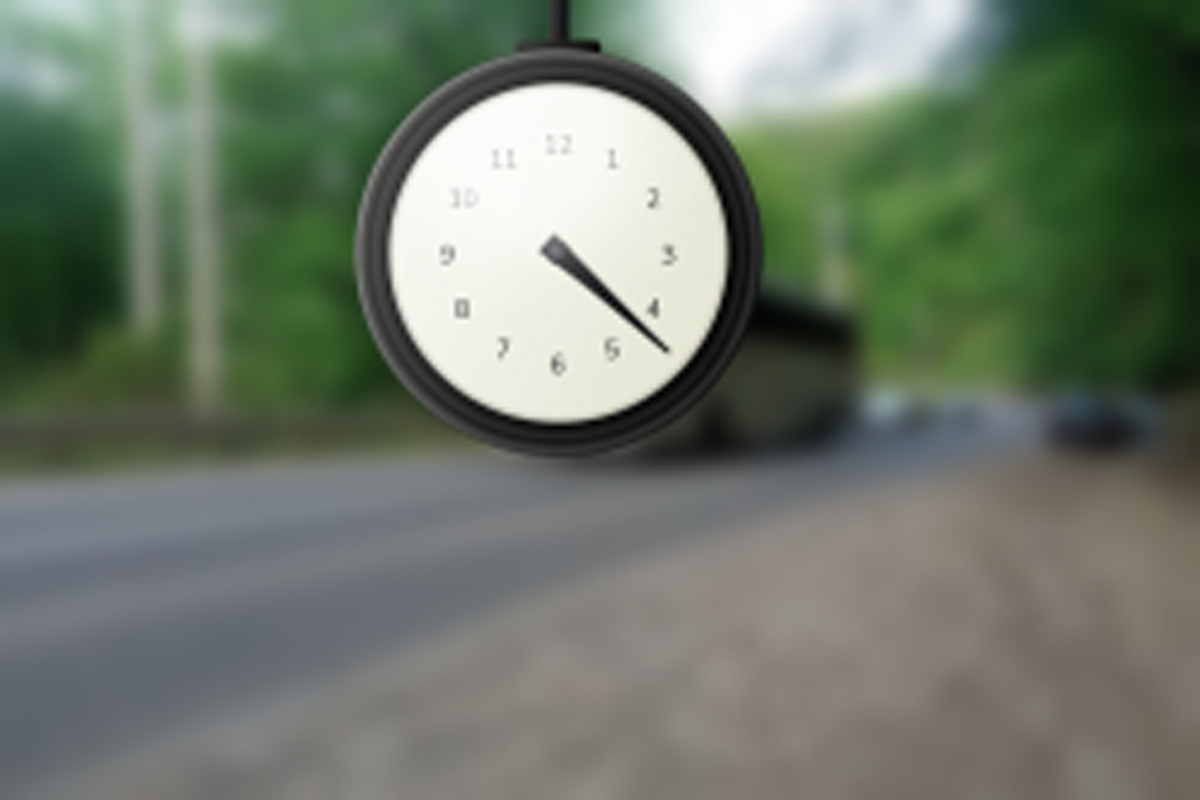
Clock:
h=4 m=22
